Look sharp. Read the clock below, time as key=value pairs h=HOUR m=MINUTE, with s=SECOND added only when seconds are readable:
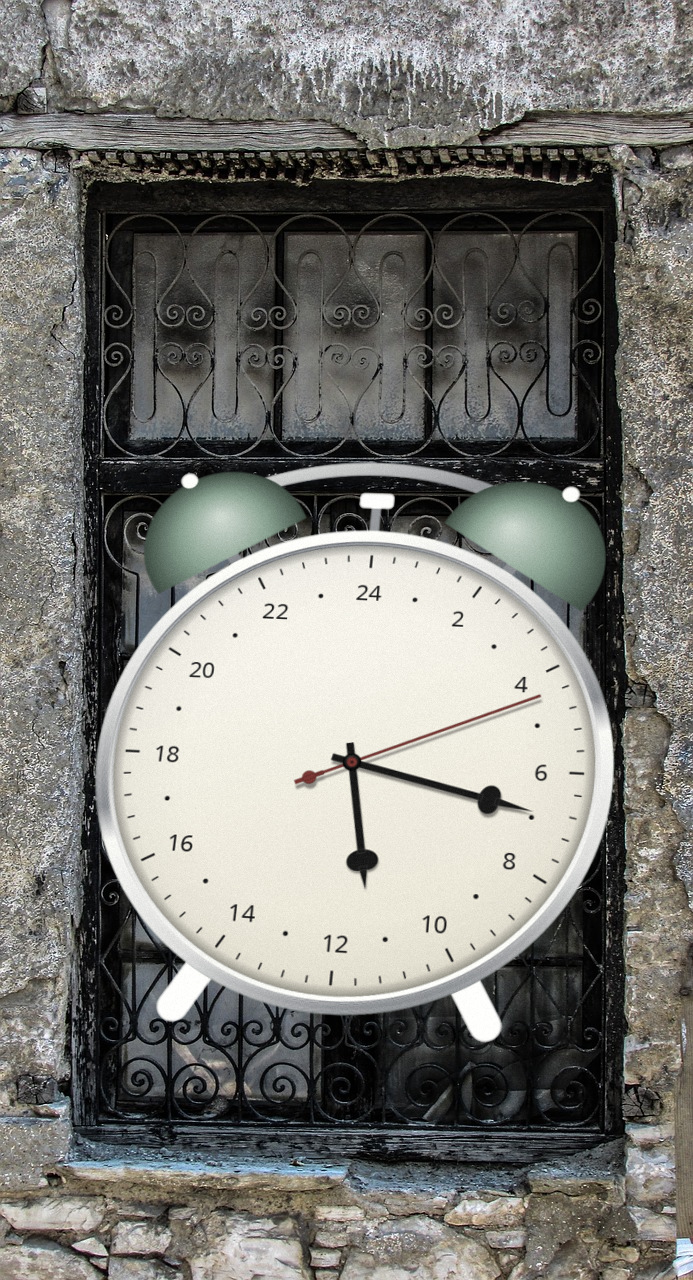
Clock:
h=11 m=17 s=11
